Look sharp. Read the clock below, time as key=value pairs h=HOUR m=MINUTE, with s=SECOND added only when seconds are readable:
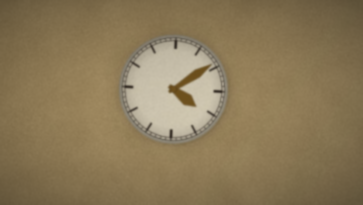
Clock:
h=4 m=9
